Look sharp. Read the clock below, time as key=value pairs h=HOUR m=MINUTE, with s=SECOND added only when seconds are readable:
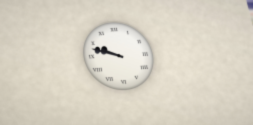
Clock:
h=9 m=48
